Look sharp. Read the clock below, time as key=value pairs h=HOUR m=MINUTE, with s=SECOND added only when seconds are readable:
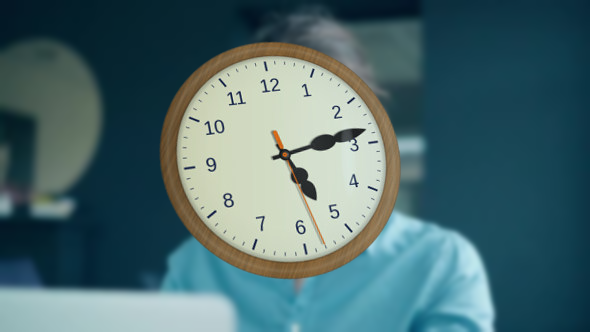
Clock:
h=5 m=13 s=28
